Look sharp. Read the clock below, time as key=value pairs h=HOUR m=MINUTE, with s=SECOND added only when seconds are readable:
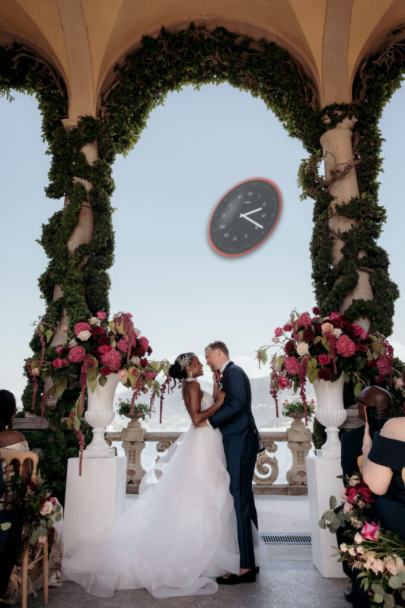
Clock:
h=2 m=19
